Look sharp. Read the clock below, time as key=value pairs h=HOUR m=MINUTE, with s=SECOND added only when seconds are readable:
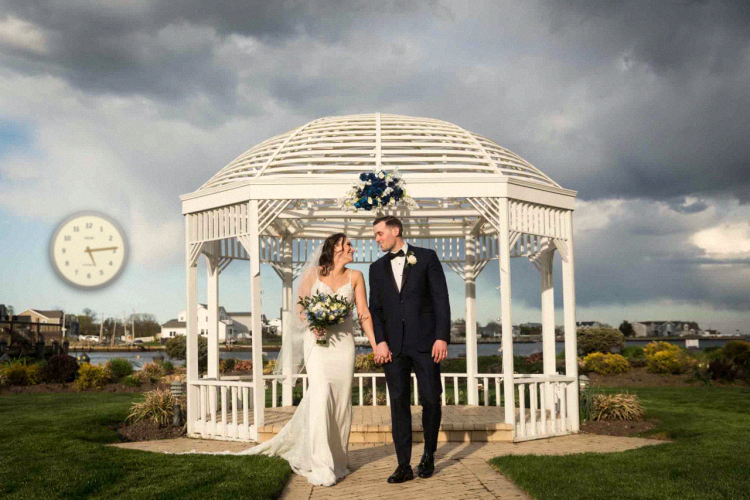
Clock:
h=5 m=14
